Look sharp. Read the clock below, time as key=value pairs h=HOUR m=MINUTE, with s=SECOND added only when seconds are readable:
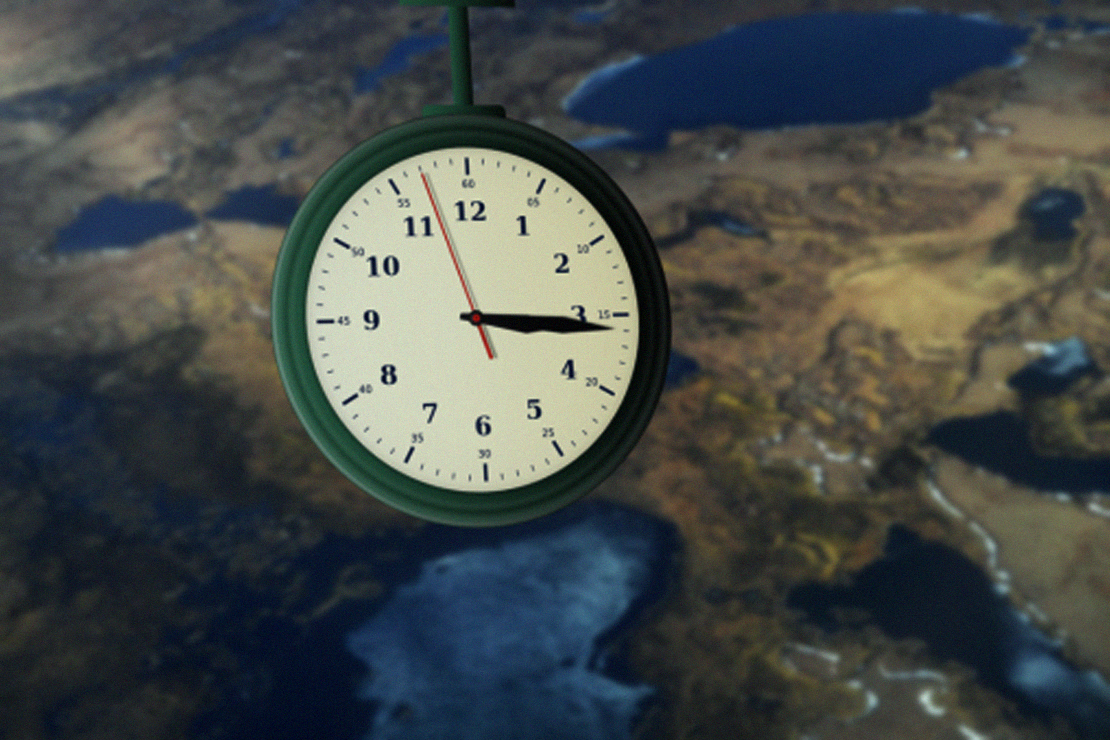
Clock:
h=3 m=15 s=57
